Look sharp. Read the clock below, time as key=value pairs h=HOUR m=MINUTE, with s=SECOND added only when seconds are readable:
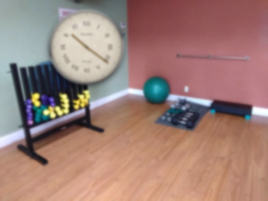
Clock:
h=10 m=21
